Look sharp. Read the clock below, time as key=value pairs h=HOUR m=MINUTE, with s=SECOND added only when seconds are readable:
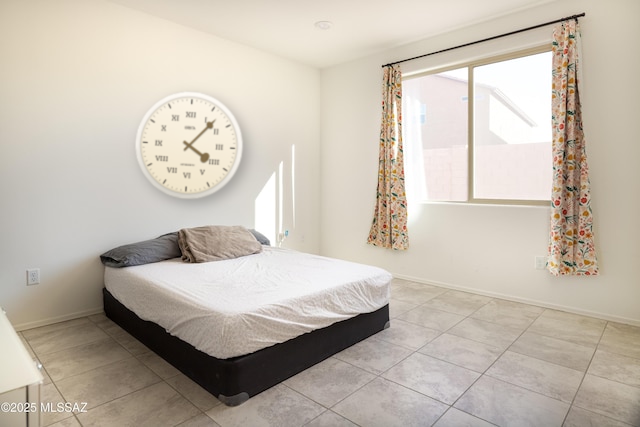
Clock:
h=4 m=7
